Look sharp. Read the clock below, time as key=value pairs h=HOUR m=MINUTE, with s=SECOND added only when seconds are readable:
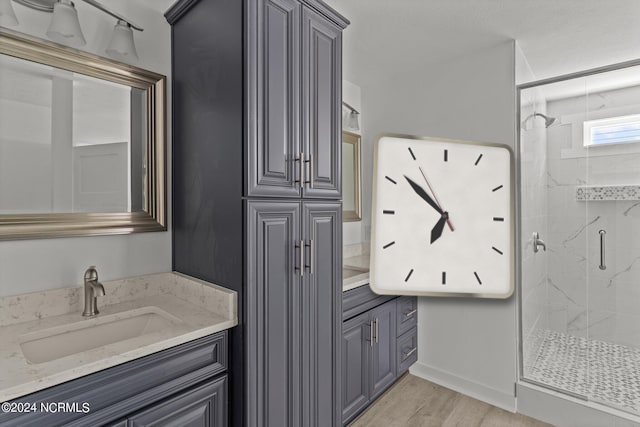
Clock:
h=6 m=51 s=55
